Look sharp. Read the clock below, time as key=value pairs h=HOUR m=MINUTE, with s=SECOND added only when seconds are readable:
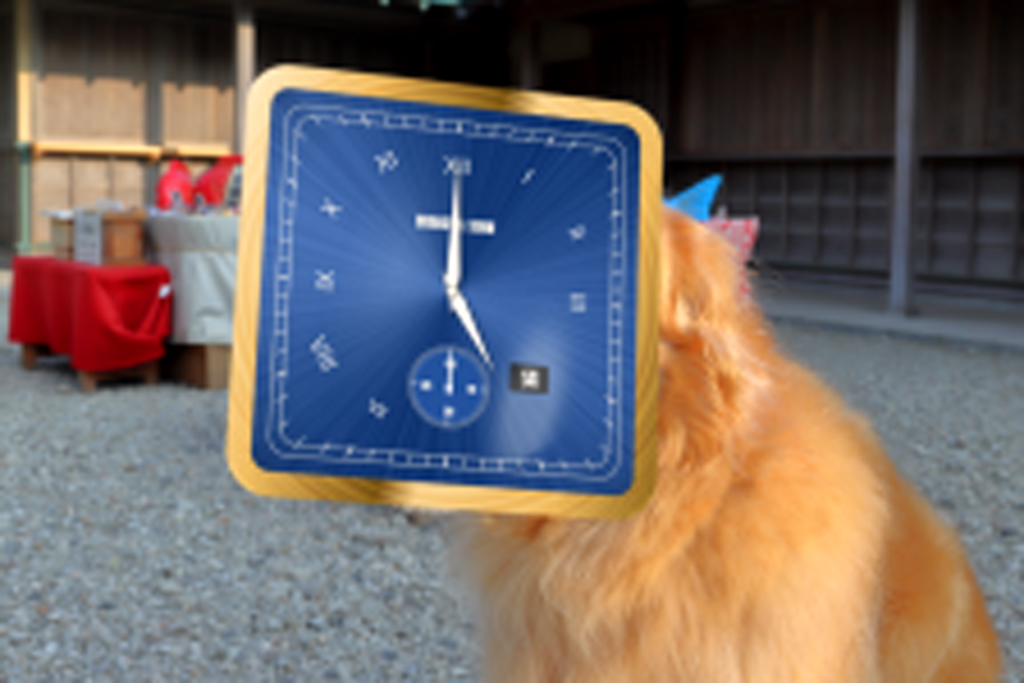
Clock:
h=5 m=0
